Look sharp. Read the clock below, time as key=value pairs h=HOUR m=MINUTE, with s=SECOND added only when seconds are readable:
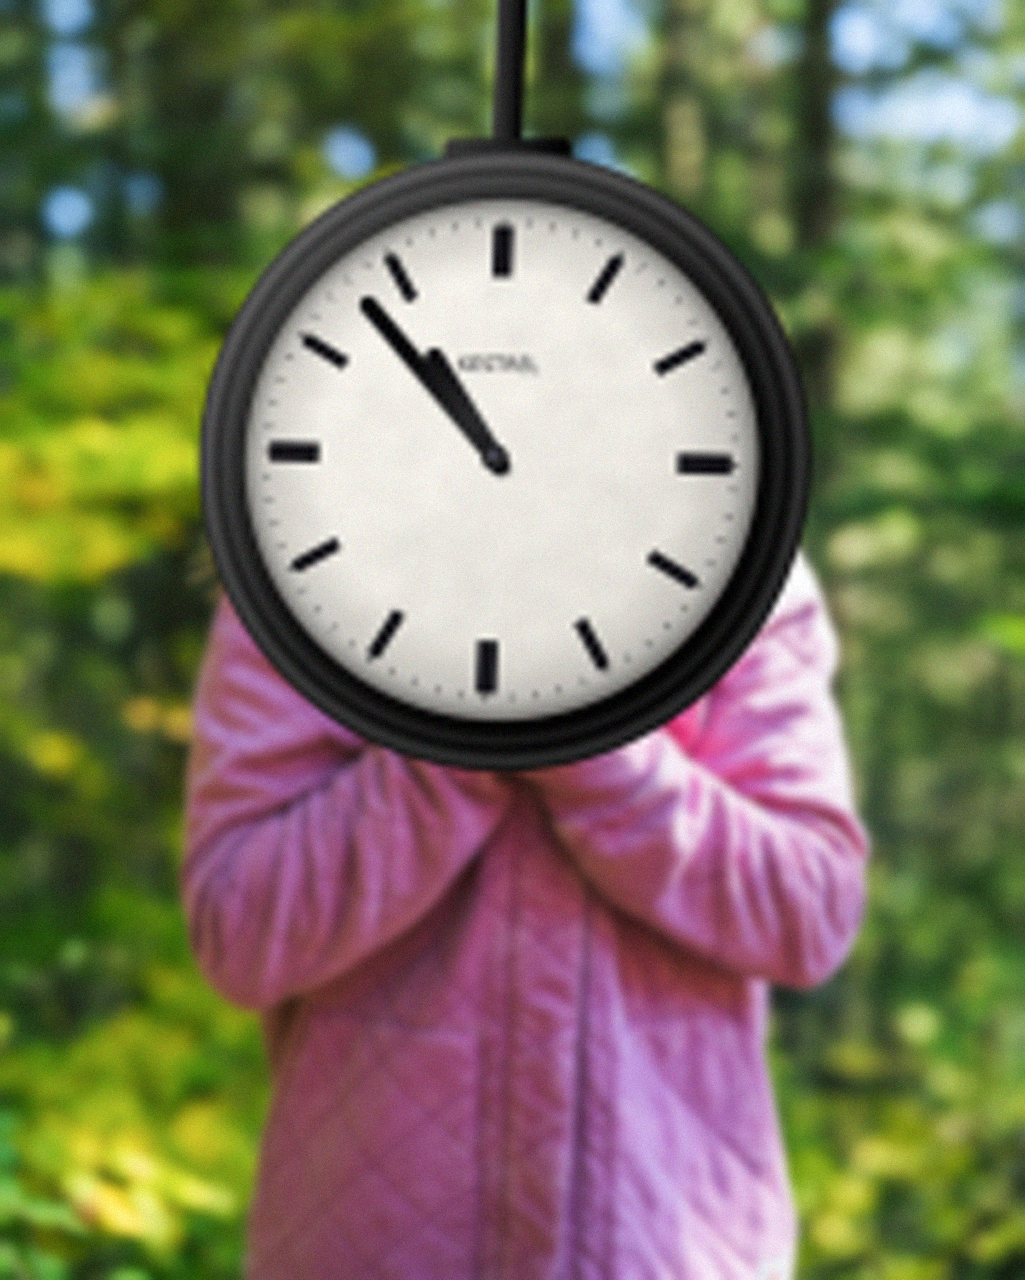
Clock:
h=10 m=53
